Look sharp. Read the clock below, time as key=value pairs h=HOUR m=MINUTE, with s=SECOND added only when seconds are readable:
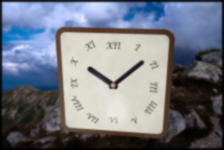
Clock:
h=10 m=8
